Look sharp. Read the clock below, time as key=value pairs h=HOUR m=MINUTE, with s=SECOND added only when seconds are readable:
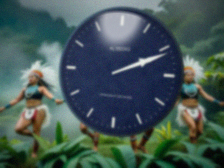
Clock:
h=2 m=11
